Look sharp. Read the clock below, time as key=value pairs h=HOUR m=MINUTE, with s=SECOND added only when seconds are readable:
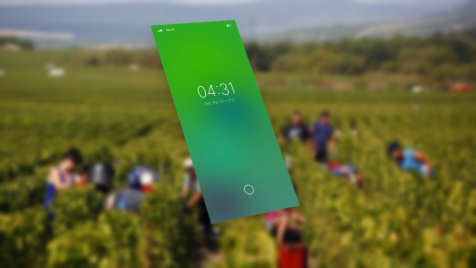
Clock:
h=4 m=31
